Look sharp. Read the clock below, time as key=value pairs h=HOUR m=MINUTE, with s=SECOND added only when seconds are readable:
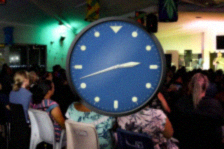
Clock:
h=2 m=42
